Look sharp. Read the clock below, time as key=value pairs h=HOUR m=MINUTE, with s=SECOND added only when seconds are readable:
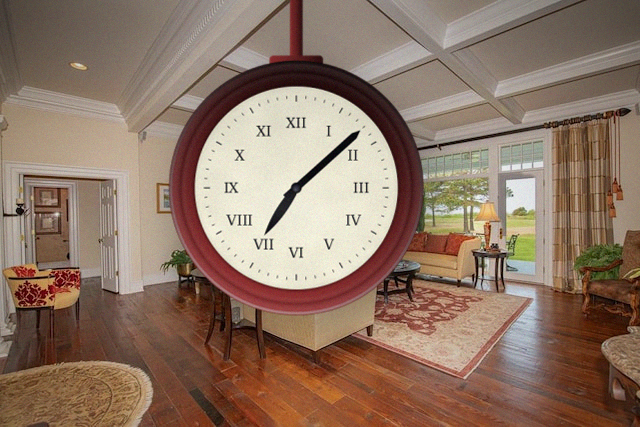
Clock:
h=7 m=8
